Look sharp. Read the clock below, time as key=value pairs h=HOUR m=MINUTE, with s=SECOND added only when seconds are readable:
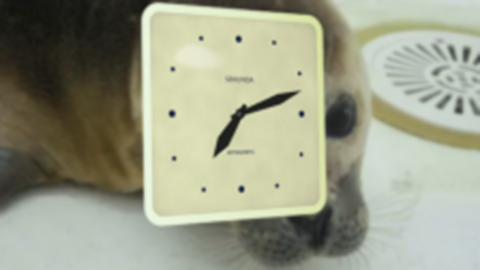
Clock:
h=7 m=12
